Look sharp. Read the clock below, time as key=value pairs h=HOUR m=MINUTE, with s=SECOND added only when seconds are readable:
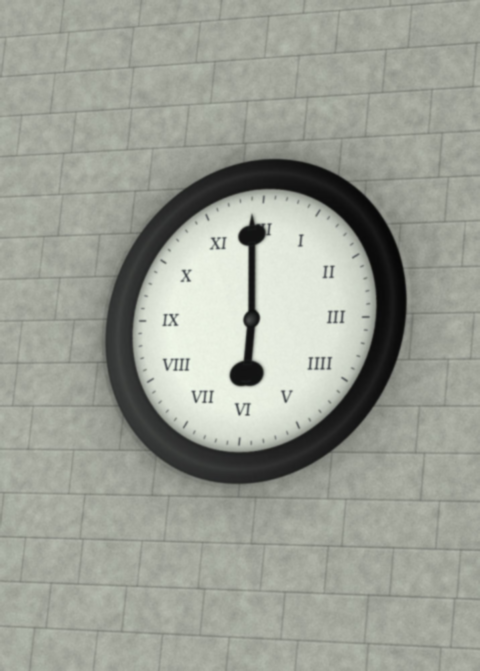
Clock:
h=5 m=59
